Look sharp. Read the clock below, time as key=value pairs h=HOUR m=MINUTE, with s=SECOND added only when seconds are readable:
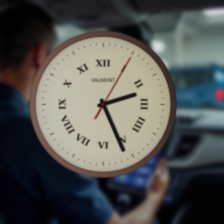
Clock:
h=2 m=26 s=5
